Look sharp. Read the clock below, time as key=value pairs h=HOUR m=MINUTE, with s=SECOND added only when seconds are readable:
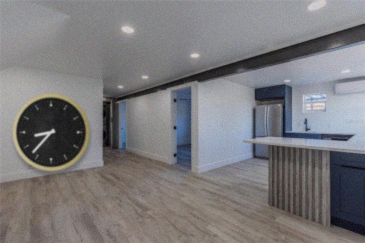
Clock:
h=8 m=37
